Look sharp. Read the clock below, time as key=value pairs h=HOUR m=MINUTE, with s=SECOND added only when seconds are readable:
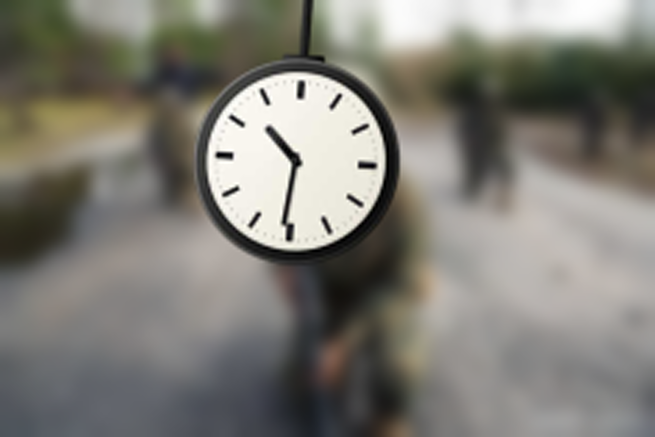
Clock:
h=10 m=31
